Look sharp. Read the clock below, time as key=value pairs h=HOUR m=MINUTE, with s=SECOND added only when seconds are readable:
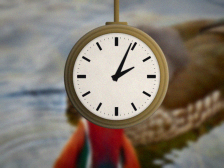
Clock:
h=2 m=4
